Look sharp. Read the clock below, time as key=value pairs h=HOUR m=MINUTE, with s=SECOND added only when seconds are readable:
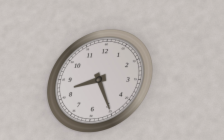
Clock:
h=8 m=25
